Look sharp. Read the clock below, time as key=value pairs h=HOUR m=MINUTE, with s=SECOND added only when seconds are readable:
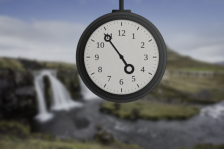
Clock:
h=4 m=54
